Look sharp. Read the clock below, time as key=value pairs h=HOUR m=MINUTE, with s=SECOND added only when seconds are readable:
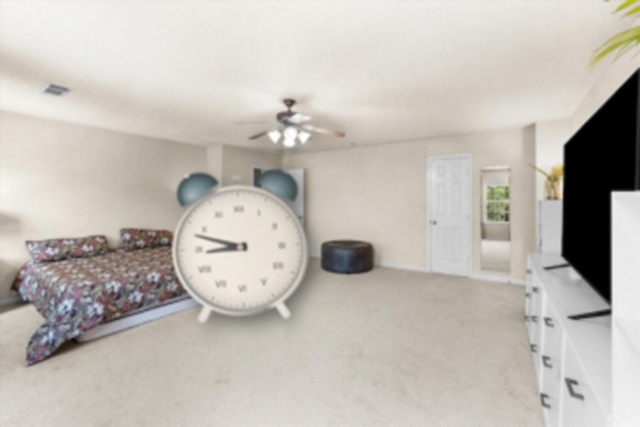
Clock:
h=8 m=48
